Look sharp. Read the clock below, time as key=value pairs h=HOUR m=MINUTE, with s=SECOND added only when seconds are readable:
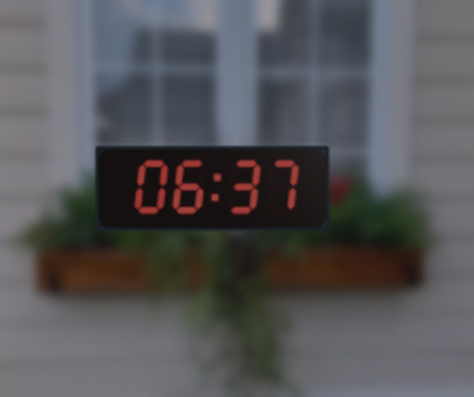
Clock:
h=6 m=37
